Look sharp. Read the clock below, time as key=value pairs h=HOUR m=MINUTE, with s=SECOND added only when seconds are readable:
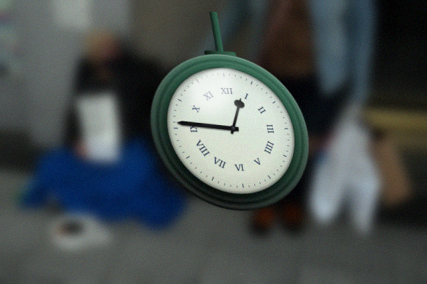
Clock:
h=12 m=46
